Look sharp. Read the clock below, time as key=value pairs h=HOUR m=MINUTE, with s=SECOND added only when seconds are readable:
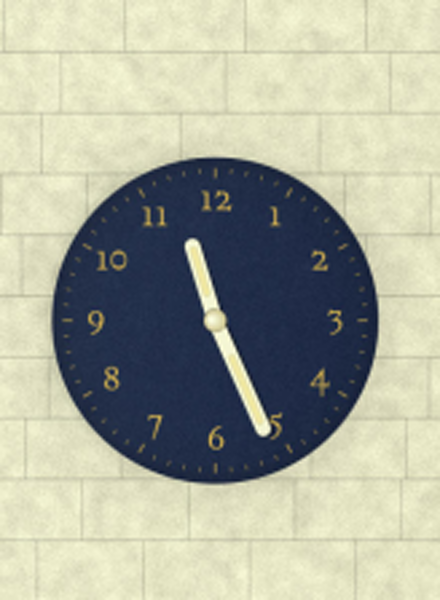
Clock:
h=11 m=26
